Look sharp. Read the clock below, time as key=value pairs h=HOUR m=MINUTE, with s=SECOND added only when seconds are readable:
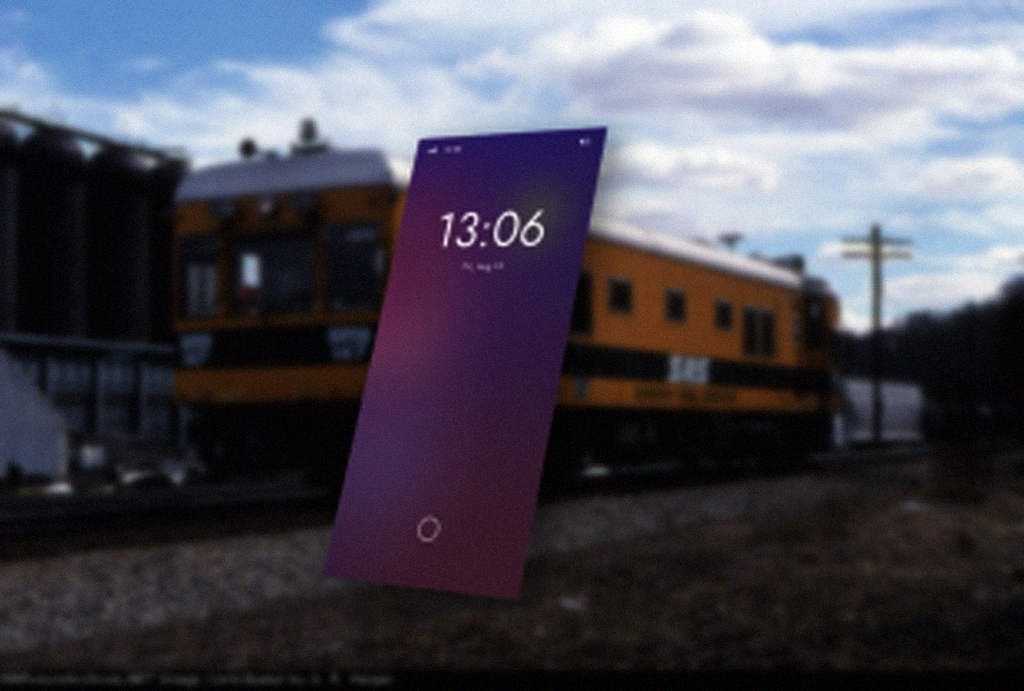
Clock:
h=13 m=6
